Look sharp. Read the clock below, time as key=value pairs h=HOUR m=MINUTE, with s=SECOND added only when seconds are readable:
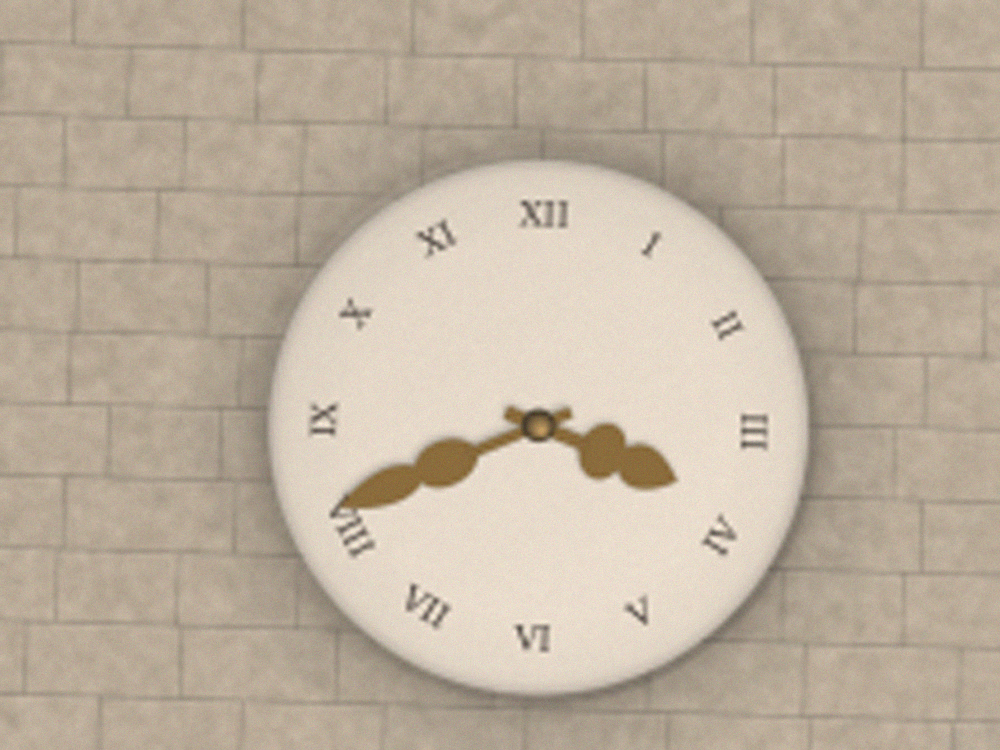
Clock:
h=3 m=41
